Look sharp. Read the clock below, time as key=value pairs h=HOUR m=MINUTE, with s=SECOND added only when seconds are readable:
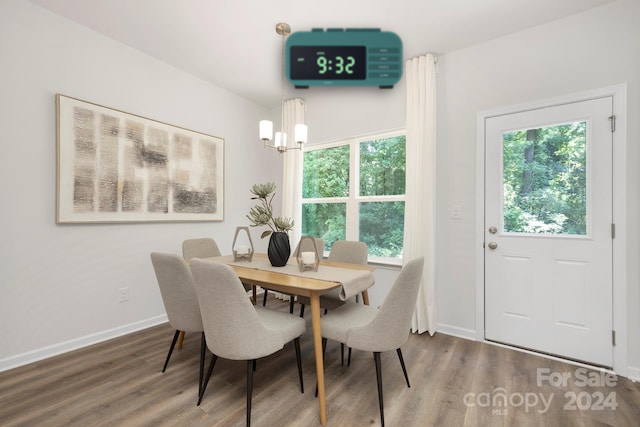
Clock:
h=9 m=32
